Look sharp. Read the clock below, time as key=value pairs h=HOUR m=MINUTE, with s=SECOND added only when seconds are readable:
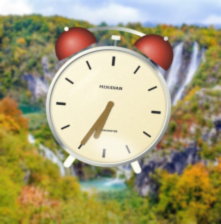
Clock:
h=6 m=35
